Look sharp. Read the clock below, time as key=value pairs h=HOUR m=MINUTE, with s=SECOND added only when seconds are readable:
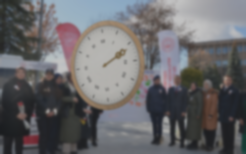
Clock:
h=2 m=11
